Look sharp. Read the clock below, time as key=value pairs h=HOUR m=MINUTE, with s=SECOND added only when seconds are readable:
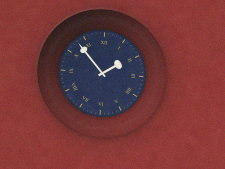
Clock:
h=1 m=53
